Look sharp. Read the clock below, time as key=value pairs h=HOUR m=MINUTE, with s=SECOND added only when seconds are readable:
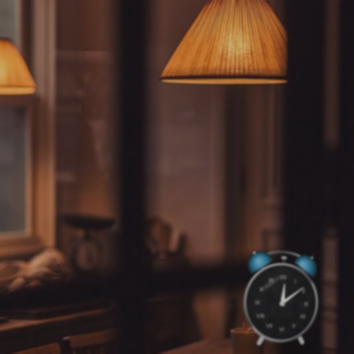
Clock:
h=12 m=9
